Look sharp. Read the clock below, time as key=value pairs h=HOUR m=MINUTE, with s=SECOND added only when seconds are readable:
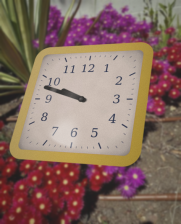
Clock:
h=9 m=48
